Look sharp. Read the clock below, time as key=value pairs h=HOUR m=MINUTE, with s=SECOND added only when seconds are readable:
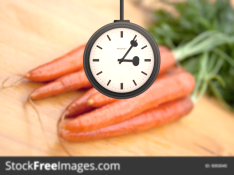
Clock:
h=3 m=6
